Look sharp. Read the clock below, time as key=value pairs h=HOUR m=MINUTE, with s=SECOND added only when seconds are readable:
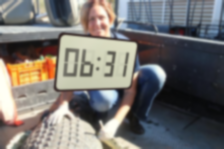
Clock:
h=6 m=31
